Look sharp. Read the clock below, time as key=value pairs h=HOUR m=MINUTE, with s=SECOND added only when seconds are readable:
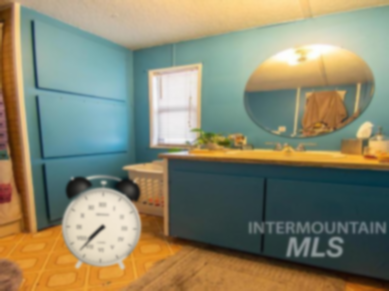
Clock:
h=7 m=37
